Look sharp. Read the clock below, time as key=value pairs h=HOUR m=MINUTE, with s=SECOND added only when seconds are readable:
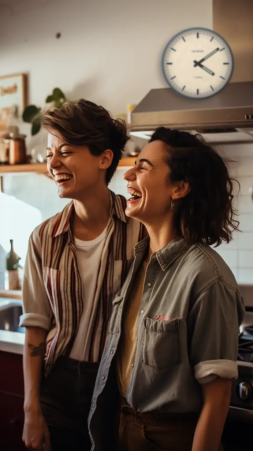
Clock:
h=4 m=9
